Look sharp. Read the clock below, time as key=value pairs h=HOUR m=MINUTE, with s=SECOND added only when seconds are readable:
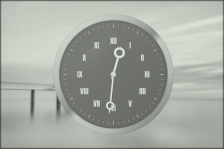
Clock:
h=12 m=31
